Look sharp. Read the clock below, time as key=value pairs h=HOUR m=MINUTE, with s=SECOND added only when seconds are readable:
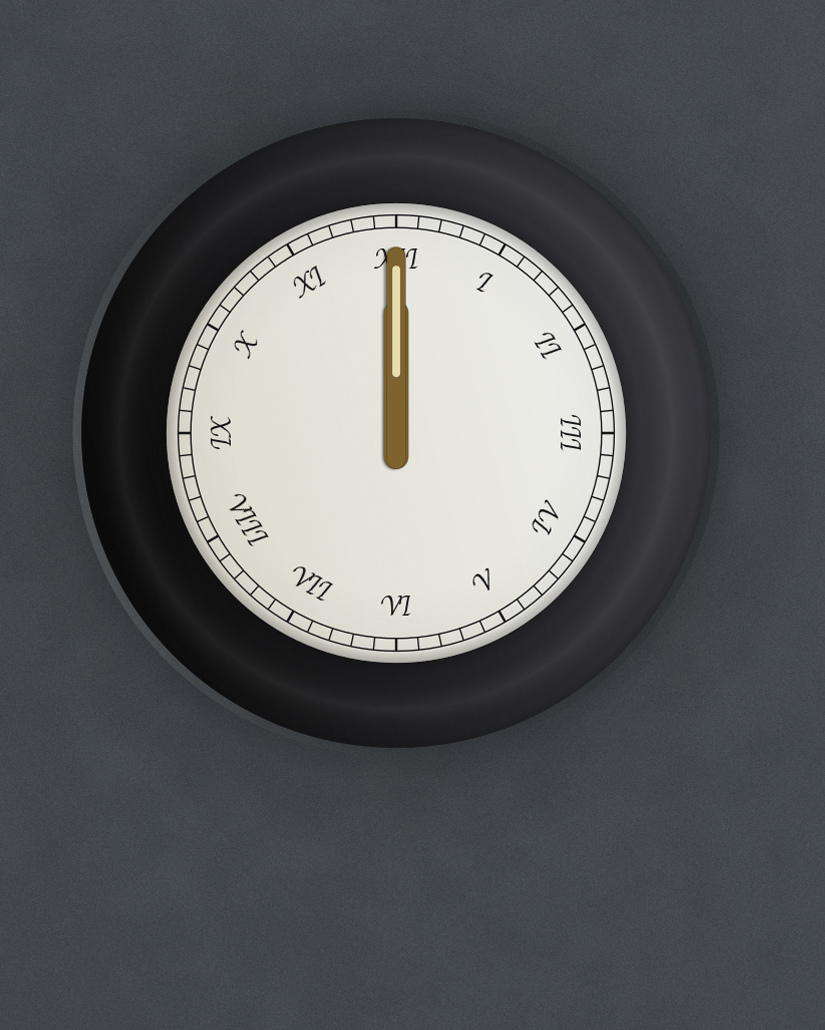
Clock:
h=12 m=0
